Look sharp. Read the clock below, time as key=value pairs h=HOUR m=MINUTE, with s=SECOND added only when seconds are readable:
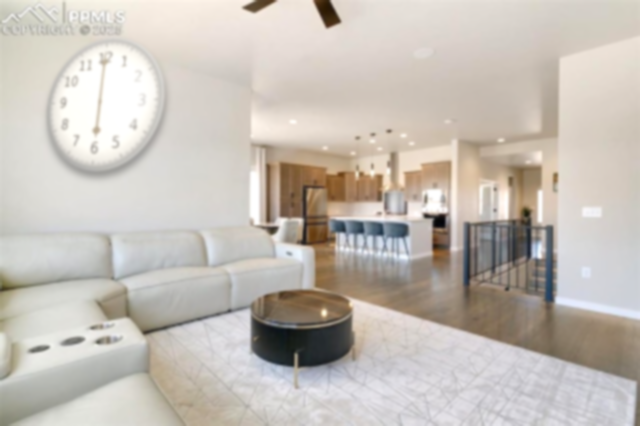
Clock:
h=6 m=0
